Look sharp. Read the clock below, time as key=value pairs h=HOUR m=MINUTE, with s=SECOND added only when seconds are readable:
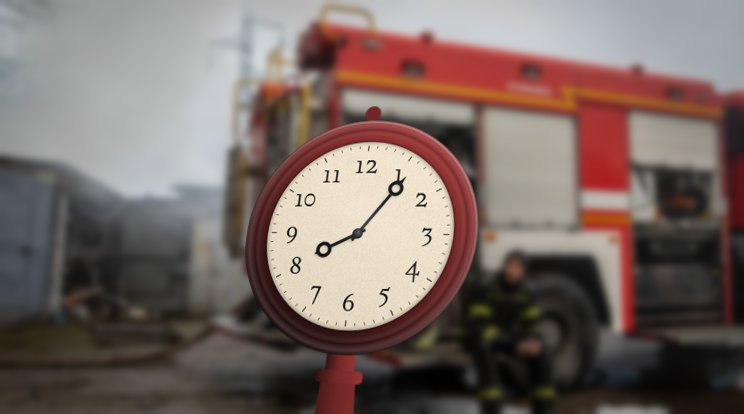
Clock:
h=8 m=6
